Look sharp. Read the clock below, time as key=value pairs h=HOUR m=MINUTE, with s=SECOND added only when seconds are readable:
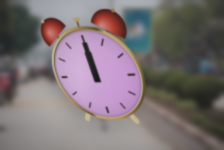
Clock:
h=12 m=0
